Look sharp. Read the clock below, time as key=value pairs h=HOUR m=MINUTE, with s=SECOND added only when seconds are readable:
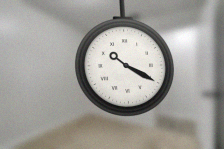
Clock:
h=10 m=20
